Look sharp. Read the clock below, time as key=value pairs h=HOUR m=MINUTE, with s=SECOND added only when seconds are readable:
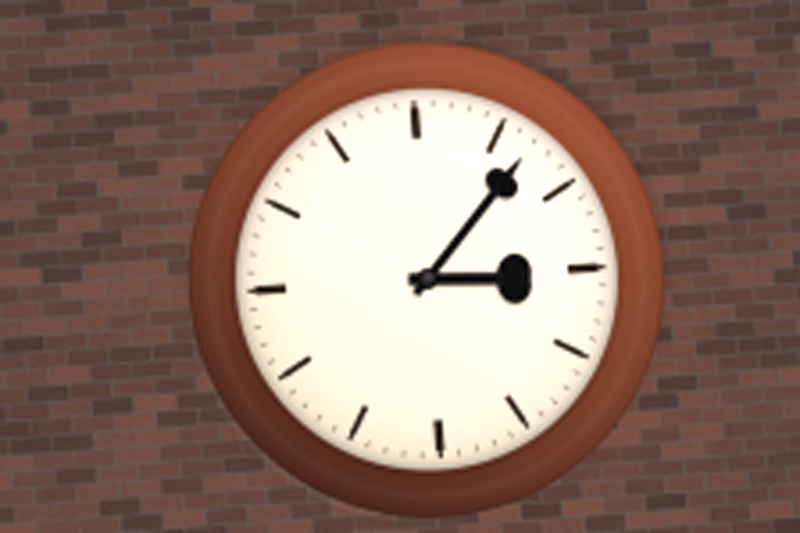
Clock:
h=3 m=7
